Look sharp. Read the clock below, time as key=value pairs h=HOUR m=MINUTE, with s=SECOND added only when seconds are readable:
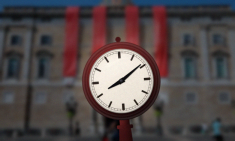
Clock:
h=8 m=9
